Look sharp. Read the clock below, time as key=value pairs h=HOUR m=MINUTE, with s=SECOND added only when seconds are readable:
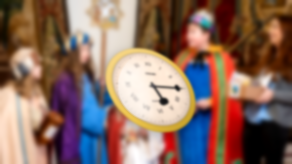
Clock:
h=5 m=15
